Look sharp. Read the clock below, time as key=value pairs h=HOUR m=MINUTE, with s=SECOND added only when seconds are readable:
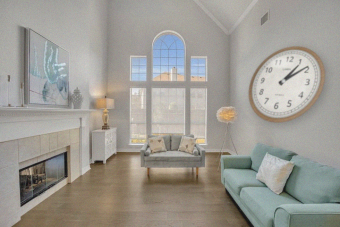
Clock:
h=1 m=9
